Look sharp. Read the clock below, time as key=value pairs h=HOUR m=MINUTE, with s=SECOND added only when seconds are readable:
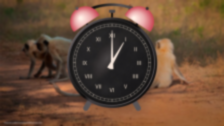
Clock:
h=1 m=0
